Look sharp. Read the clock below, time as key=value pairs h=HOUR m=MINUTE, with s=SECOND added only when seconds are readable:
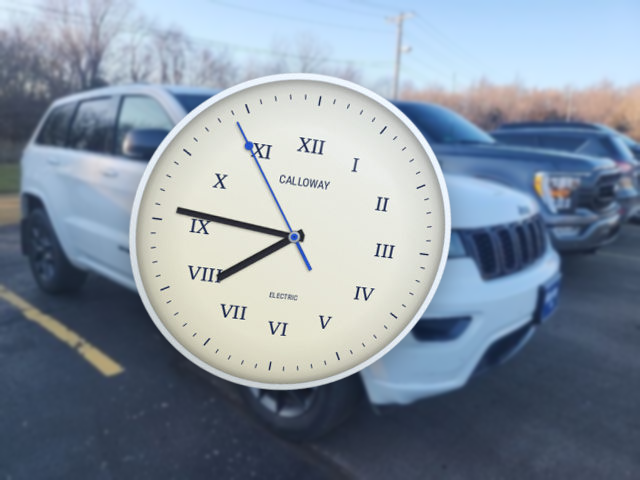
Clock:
h=7 m=45 s=54
